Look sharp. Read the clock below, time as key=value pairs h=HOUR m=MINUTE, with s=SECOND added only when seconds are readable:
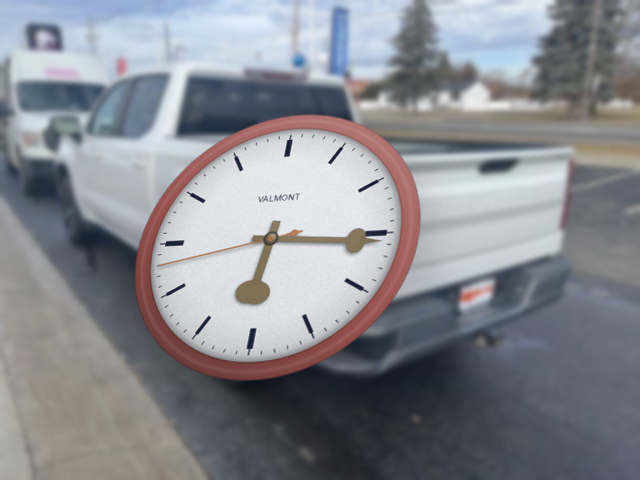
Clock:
h=6 m=15 s=43
